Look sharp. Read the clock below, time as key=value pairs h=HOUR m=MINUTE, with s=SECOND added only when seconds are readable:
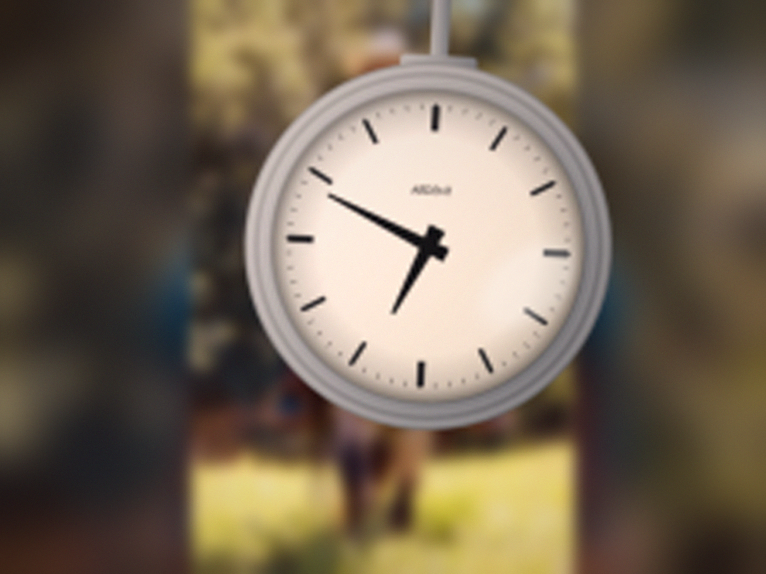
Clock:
h=6 m=49
